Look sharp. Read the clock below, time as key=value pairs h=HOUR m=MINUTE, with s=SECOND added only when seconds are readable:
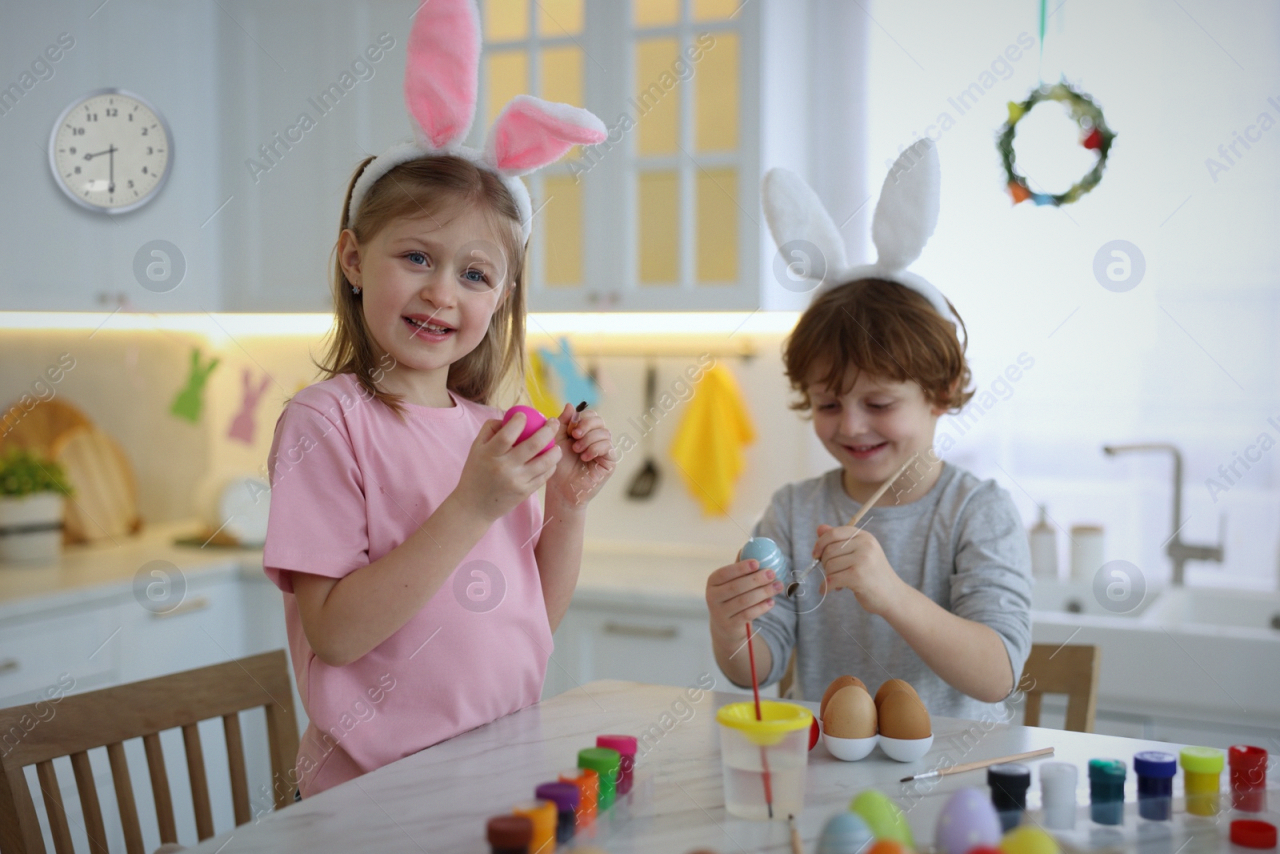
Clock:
h=8 m=30
